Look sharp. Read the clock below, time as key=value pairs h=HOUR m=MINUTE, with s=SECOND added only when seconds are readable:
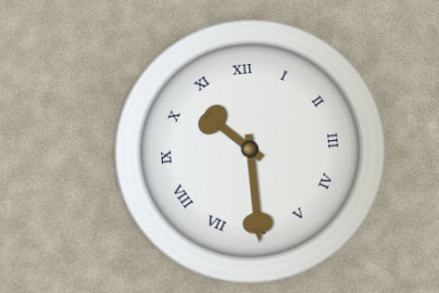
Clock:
h=10 m=30
